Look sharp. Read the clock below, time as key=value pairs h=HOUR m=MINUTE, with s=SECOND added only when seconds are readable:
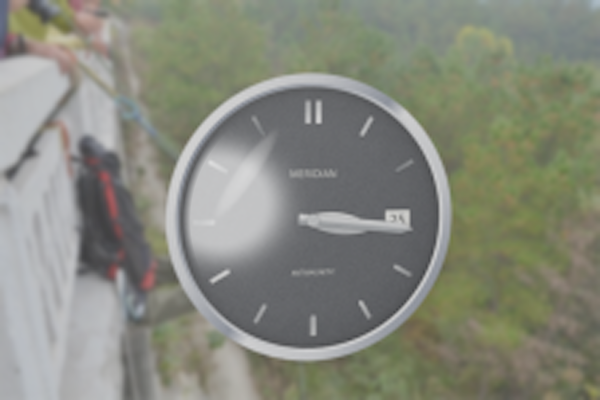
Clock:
h=3 m=16
